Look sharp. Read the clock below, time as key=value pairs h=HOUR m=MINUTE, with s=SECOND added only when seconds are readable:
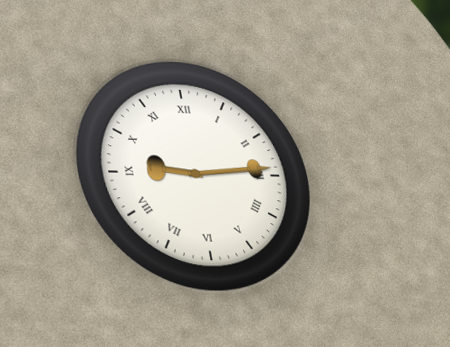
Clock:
h=9 m=14
